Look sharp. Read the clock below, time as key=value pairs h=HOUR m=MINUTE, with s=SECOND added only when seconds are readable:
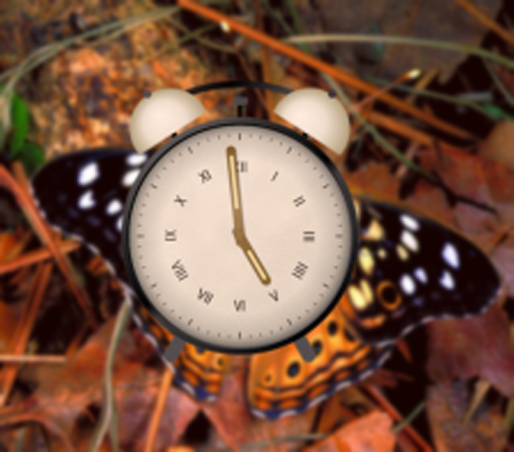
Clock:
h=4 m=59
